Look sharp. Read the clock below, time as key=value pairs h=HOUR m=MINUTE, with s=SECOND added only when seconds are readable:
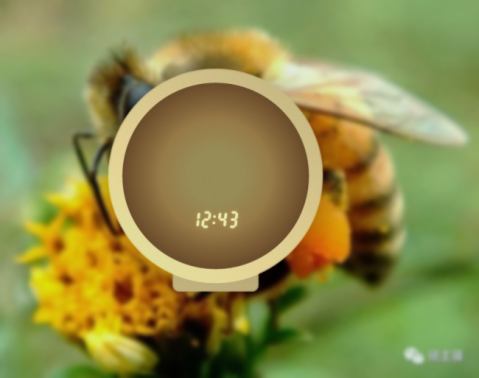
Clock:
h=12 m=43
